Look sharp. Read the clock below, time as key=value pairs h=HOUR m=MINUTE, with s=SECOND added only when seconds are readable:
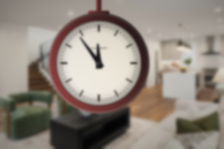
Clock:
h=11 m=54
